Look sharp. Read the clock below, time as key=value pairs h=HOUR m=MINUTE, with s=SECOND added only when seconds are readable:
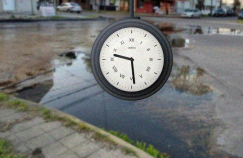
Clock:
h=9 m=29
